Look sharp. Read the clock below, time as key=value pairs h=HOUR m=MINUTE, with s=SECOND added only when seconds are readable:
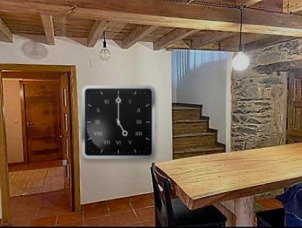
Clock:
h=5 m=0
